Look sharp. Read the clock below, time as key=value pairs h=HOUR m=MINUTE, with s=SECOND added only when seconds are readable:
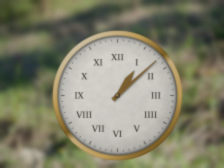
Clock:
h=1 m=8
